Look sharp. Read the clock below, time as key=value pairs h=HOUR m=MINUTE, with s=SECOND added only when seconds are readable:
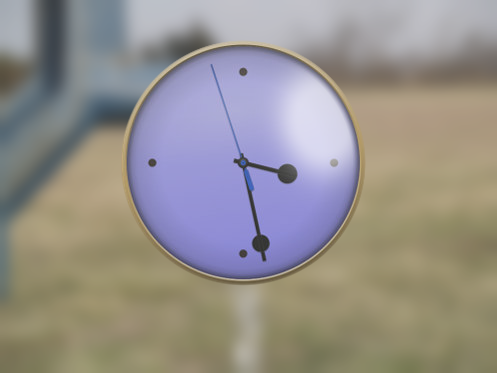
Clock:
h=3 m=27 s=57
